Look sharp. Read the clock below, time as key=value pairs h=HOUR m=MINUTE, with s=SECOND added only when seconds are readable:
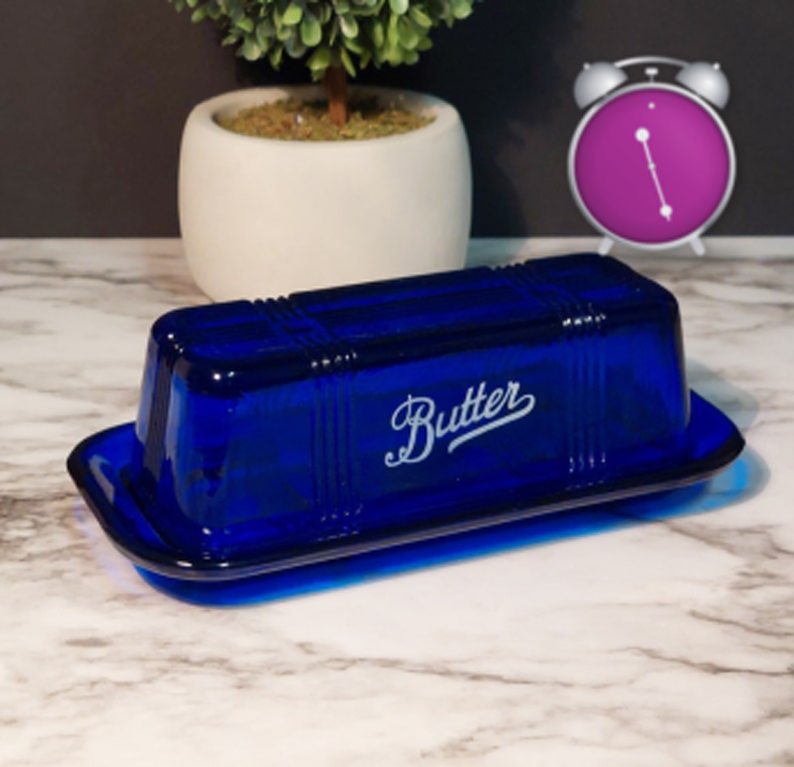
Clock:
h=11 m=27
